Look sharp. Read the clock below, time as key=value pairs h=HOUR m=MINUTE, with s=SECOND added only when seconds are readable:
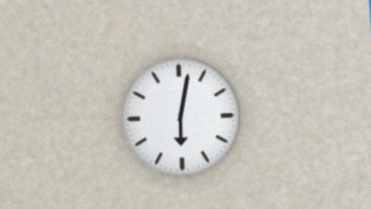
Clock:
h=6 m=2
